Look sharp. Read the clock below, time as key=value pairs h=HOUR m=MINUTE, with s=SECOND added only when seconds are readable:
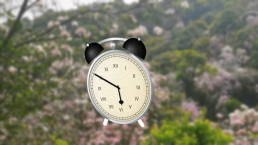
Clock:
h=5 m=50
